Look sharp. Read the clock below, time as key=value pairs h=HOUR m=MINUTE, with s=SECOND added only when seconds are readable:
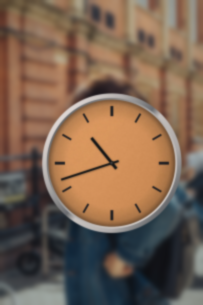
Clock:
h=10 m=42
